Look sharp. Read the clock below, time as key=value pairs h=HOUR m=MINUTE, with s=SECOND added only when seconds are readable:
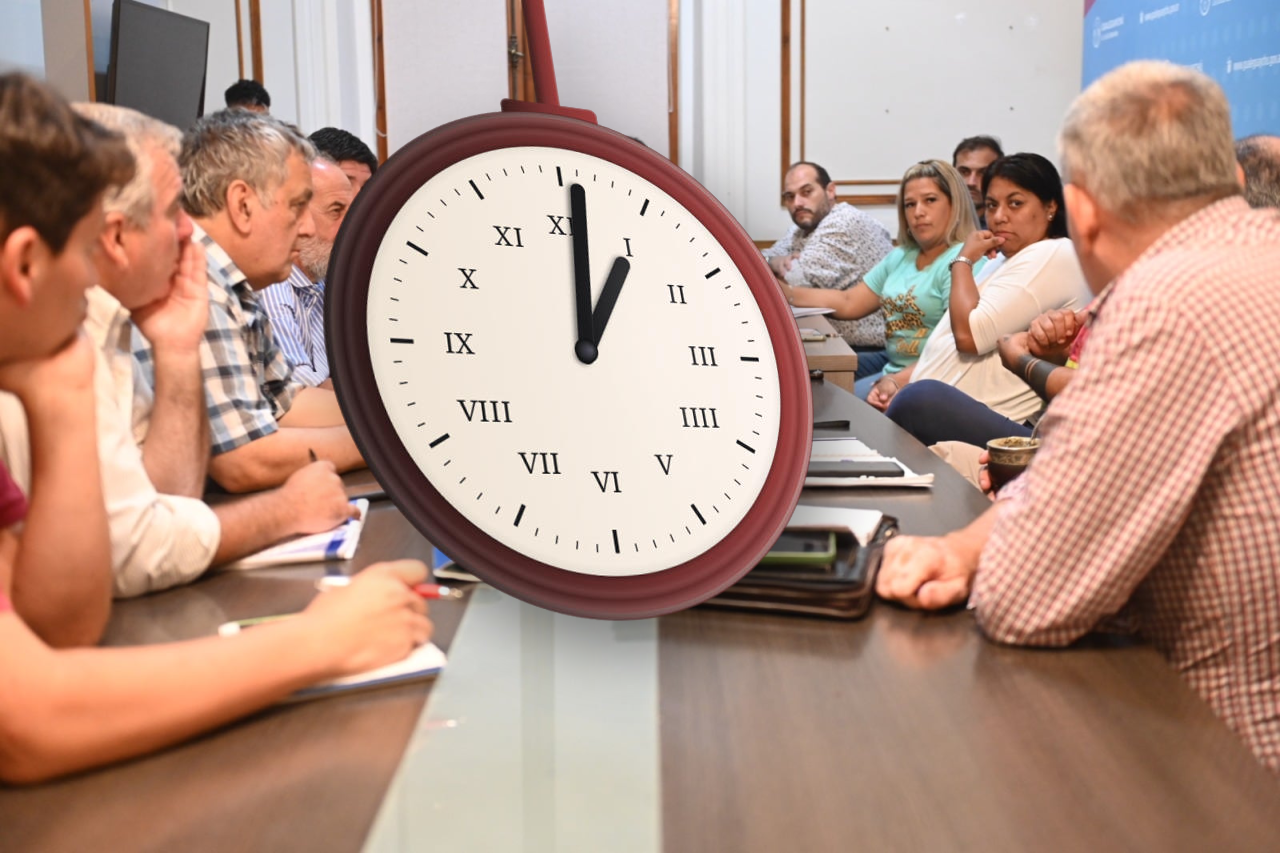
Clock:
h=1 m=1
